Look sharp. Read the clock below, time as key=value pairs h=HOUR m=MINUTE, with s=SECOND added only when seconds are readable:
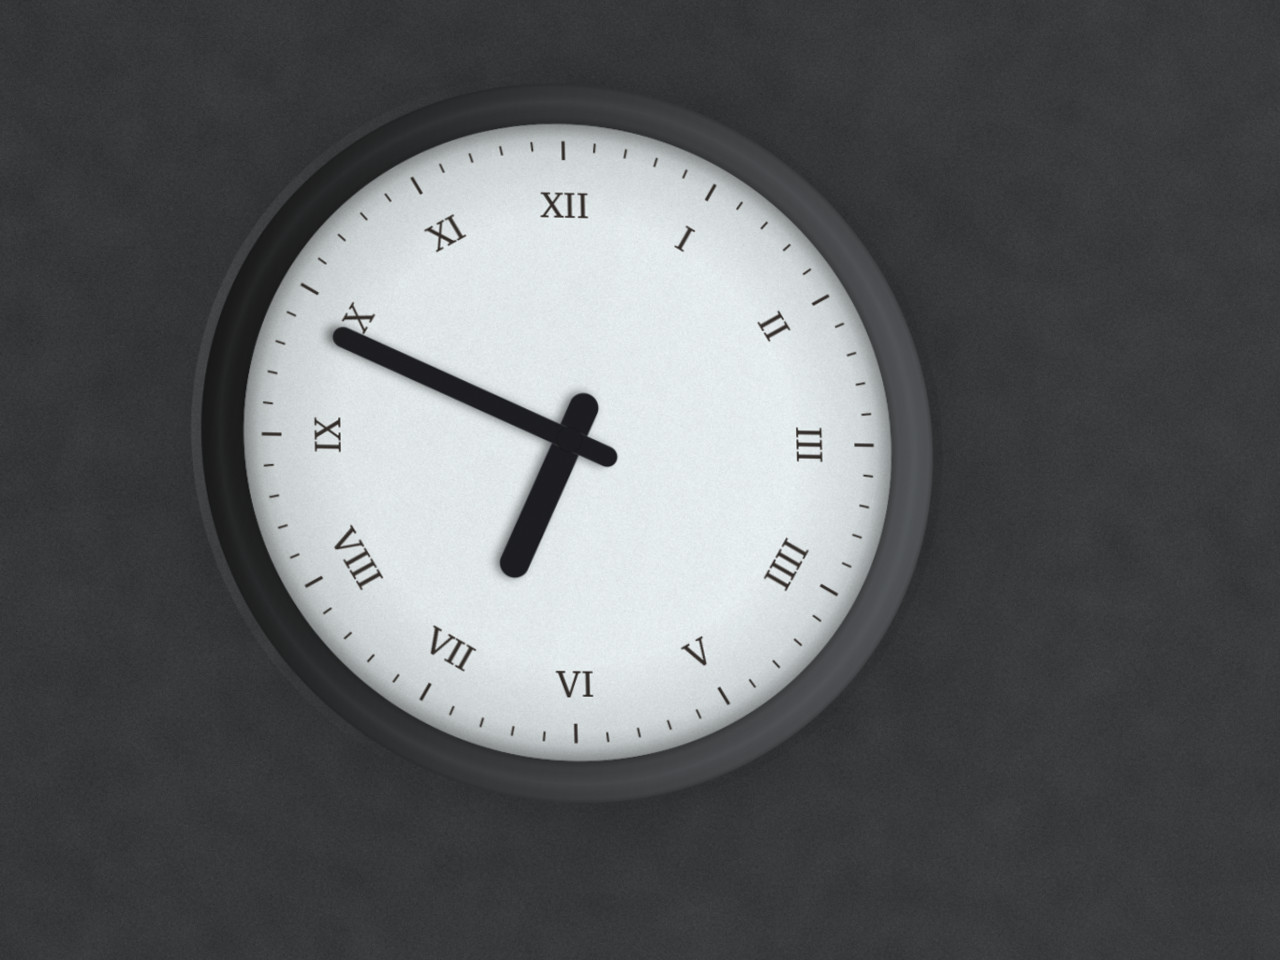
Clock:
h=6 m=49
